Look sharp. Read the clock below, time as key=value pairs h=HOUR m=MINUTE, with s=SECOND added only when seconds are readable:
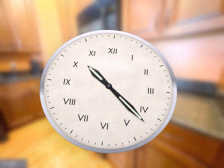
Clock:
h=10 m=22
